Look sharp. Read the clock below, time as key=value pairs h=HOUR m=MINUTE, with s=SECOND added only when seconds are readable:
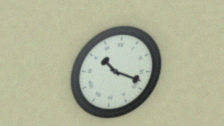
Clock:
h=10 m=18
